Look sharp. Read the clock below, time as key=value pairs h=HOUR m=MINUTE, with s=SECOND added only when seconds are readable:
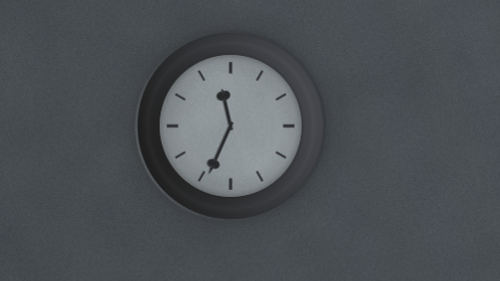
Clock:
h=11 m=34
